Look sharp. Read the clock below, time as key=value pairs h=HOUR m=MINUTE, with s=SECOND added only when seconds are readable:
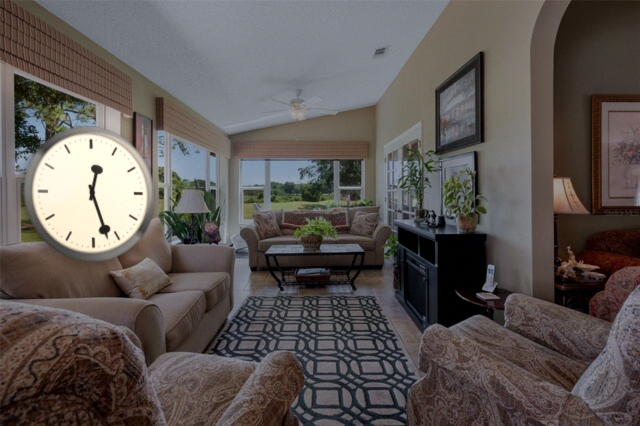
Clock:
h=12 m=27
